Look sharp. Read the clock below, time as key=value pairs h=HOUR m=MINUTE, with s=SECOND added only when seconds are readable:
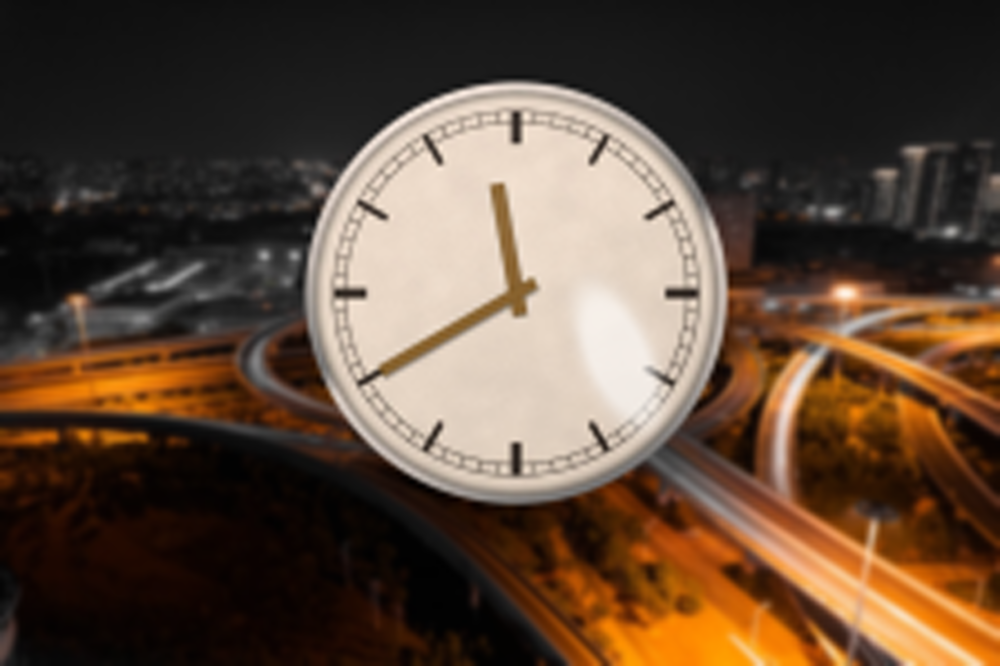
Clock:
h=11 m=40
